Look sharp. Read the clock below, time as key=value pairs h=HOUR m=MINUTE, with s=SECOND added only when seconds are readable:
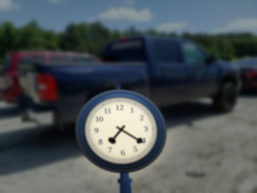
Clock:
h=7 m=21
